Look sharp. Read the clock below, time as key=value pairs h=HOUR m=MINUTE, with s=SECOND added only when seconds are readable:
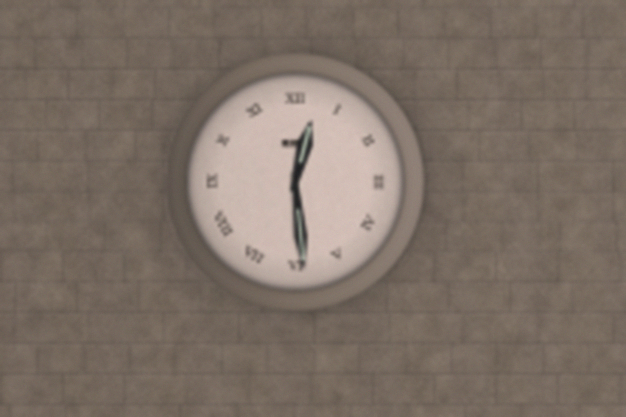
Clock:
h=12 m=29
